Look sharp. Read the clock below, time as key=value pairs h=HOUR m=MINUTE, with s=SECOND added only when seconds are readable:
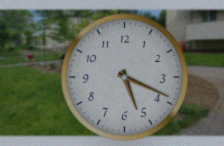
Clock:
h=5 m=19
